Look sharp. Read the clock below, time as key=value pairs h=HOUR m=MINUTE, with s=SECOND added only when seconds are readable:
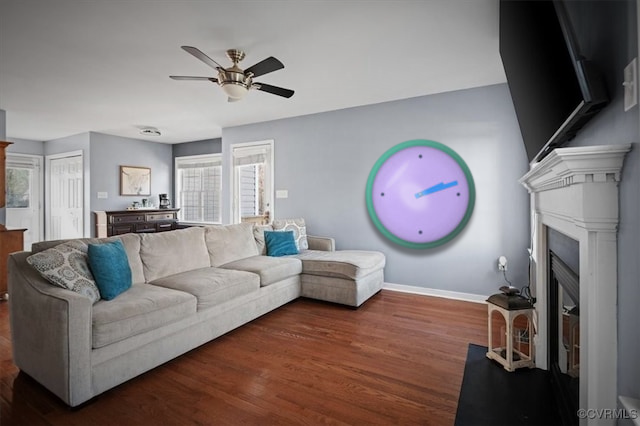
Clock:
h=2 m=12
